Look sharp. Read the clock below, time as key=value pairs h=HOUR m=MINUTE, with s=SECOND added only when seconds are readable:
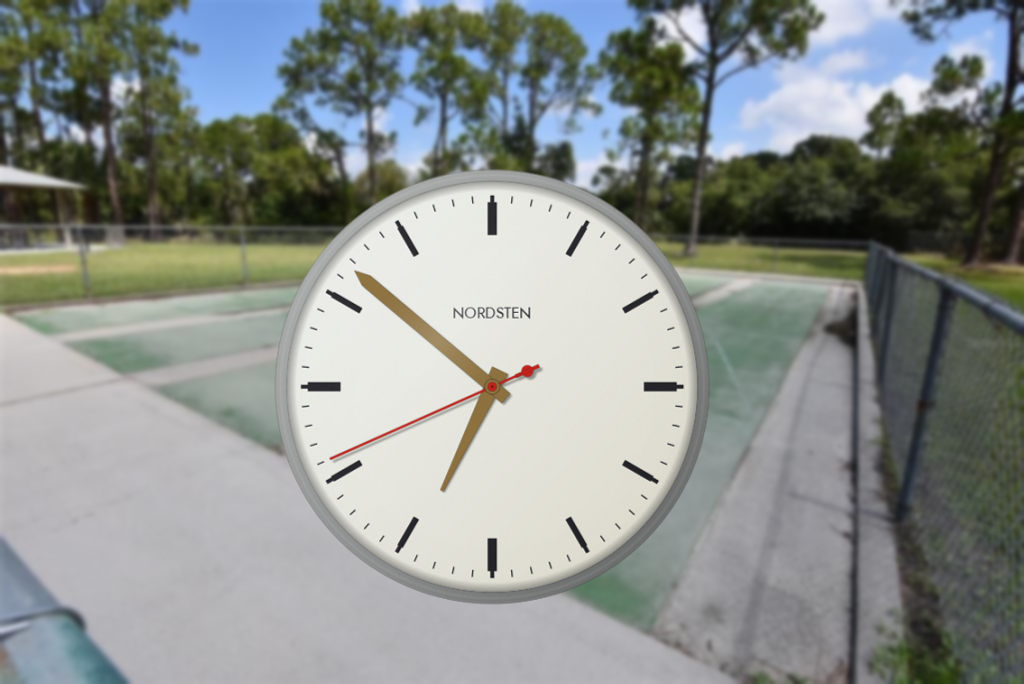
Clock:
h=6 m=51 s=41
